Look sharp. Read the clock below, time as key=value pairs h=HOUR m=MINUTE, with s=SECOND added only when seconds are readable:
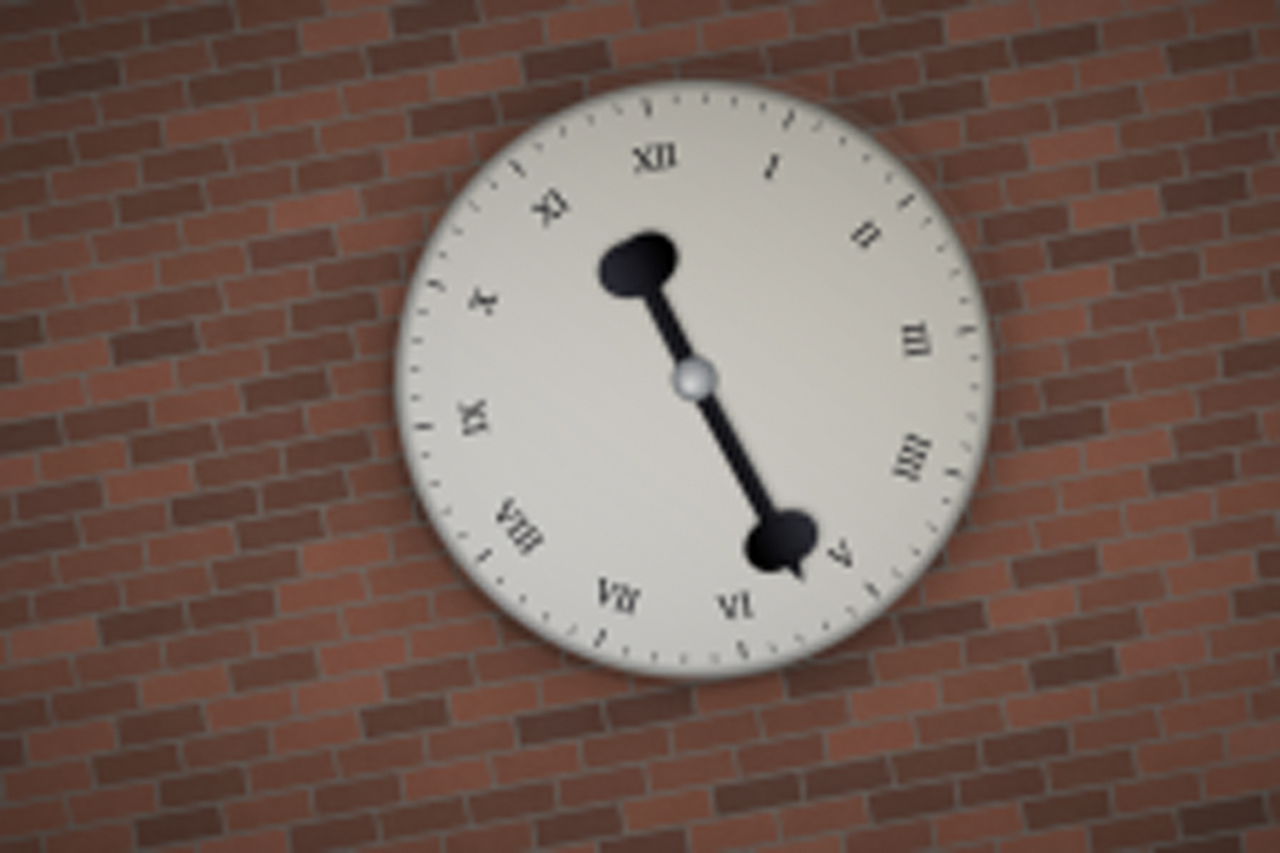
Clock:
h=11 m=27
